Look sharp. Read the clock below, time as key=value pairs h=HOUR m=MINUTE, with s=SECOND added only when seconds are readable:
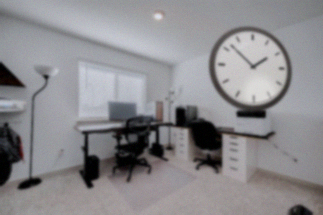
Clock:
h=1 m=52
